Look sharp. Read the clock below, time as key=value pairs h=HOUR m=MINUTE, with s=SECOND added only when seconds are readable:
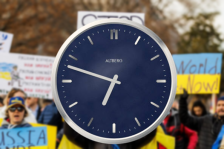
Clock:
h=6 m=48
